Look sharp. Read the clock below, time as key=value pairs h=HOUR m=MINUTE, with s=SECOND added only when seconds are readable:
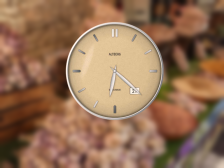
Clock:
h=6 m=22
